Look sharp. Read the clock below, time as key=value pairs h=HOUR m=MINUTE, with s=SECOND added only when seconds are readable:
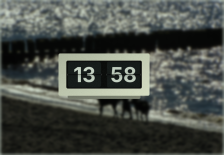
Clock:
h=13 m=58
